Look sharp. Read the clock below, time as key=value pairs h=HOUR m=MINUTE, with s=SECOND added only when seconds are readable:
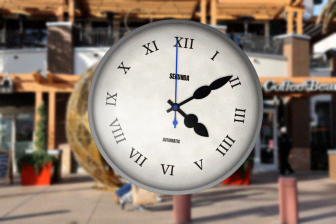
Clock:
h=4 m=8 s=59
